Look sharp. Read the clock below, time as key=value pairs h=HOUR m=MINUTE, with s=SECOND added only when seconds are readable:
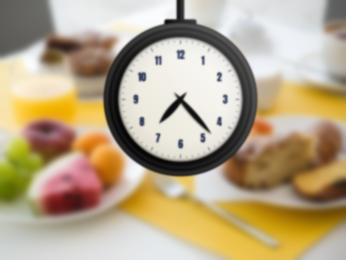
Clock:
h=7 m=23
